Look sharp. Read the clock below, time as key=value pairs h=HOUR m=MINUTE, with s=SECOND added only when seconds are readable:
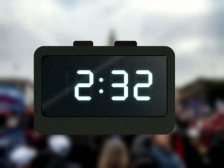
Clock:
h=2 m=32
